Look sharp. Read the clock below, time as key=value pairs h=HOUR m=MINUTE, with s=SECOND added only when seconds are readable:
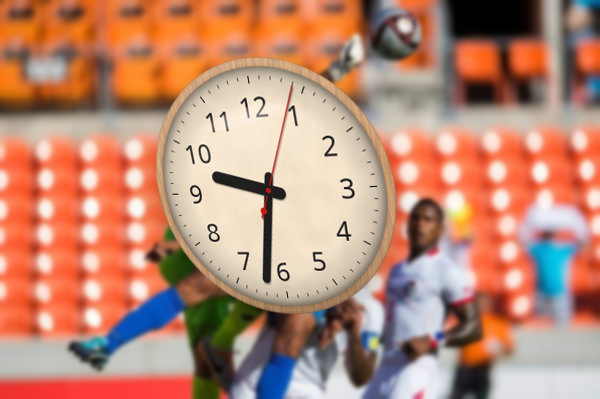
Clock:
h=9 m=32 s=4
